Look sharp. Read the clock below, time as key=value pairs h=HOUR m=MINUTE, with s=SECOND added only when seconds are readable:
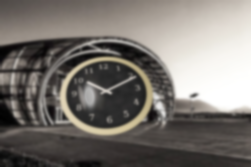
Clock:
h=10 m=11
